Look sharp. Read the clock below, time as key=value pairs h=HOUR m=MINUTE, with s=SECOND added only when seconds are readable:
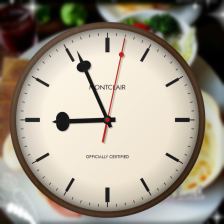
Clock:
h=8 m=56 s=2
